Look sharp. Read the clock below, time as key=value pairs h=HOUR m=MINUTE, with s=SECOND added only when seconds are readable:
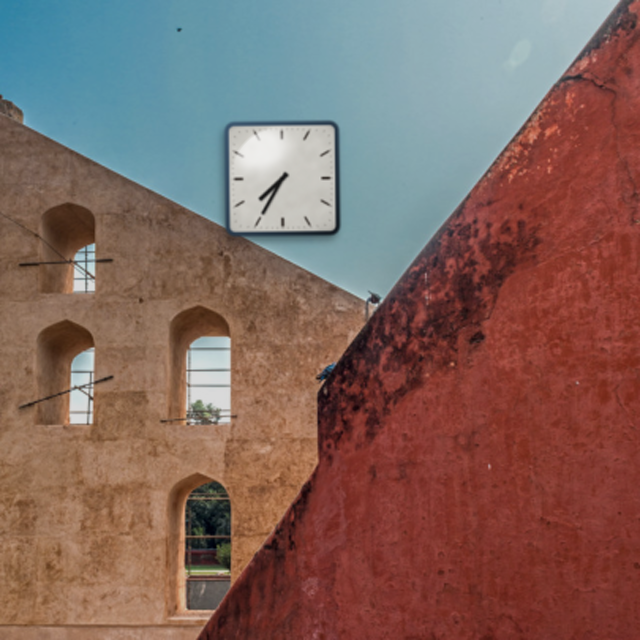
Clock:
h=7 m=35
